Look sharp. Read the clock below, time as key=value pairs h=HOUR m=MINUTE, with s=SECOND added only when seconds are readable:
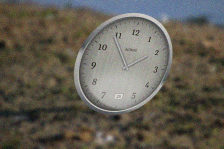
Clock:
h=1 m=54
